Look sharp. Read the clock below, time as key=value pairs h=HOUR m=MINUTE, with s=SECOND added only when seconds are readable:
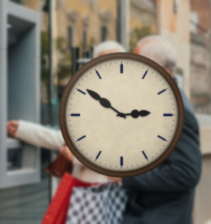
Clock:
h=2 m=51
